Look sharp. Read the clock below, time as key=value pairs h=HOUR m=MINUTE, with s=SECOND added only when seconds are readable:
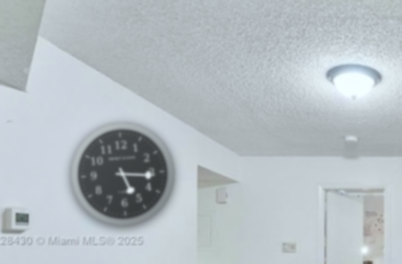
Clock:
h=5 m=16
